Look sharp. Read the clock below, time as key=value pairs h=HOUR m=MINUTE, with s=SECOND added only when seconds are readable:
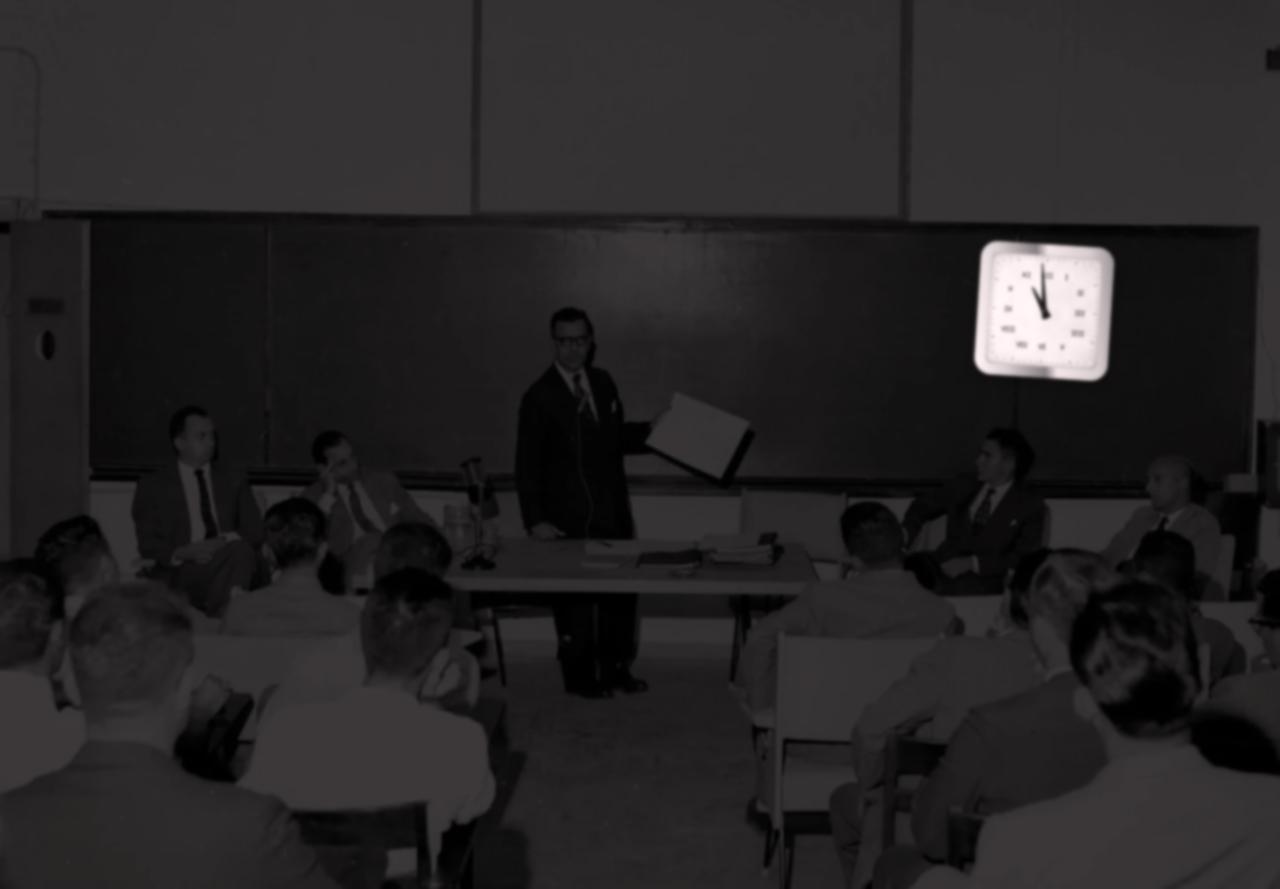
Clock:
h=10 m=59
